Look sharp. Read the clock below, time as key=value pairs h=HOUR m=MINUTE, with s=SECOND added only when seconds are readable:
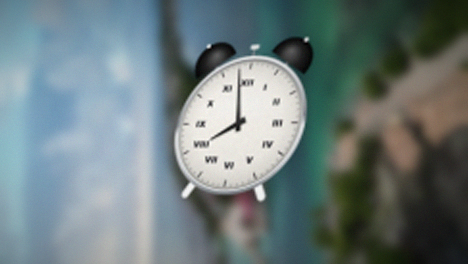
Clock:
h=7 m=58
